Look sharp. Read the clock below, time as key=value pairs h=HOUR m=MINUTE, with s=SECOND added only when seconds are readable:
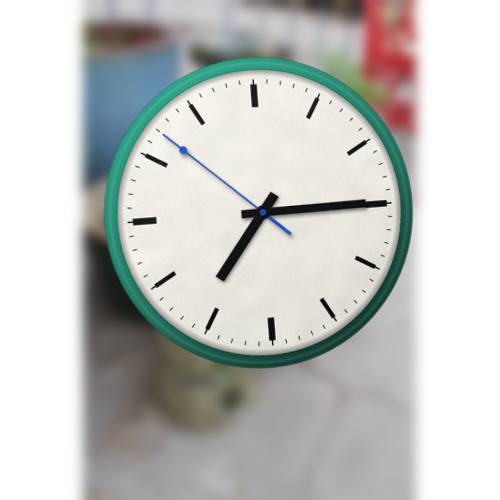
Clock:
h=7 m=14 s=52
